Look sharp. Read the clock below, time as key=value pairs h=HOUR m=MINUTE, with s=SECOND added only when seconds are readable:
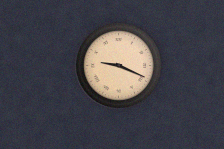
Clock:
h=9 m=19
